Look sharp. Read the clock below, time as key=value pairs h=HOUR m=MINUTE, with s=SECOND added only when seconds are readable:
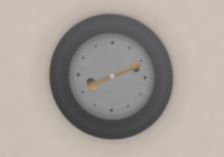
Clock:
h=8 m=11
